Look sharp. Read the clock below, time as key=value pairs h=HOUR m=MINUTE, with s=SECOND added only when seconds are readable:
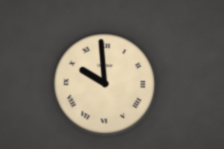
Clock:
h=9 m=59
